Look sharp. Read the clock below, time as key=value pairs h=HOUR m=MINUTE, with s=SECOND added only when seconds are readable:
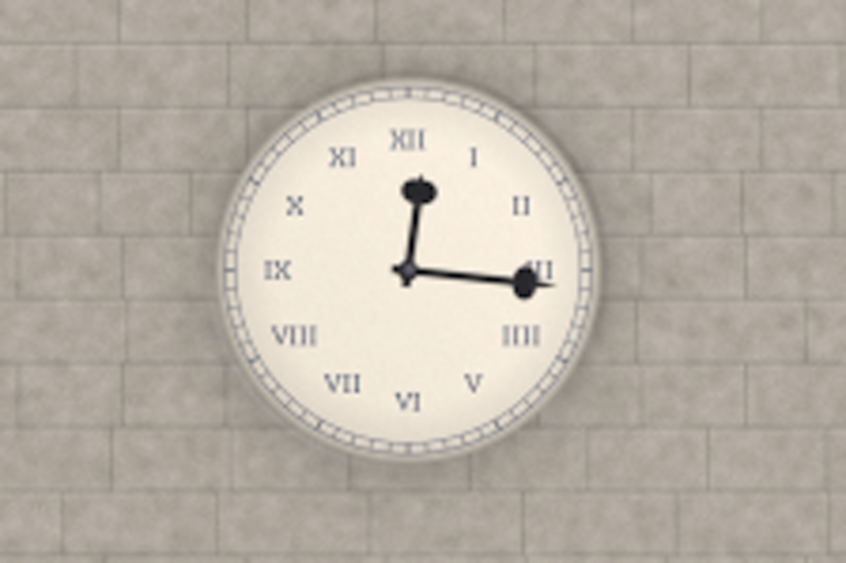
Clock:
h=12 m=16
